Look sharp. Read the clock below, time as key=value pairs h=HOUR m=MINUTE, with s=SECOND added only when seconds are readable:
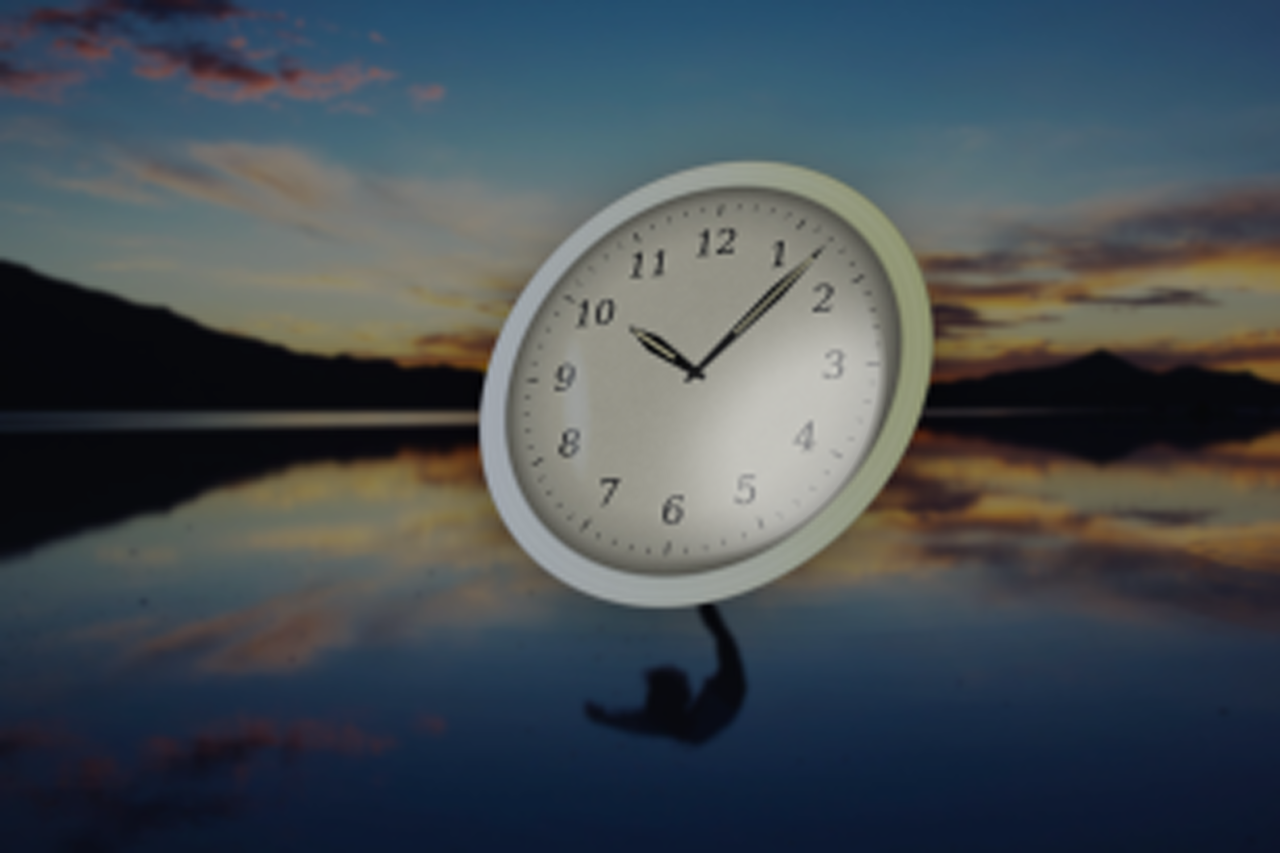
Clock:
h=10 m=7
